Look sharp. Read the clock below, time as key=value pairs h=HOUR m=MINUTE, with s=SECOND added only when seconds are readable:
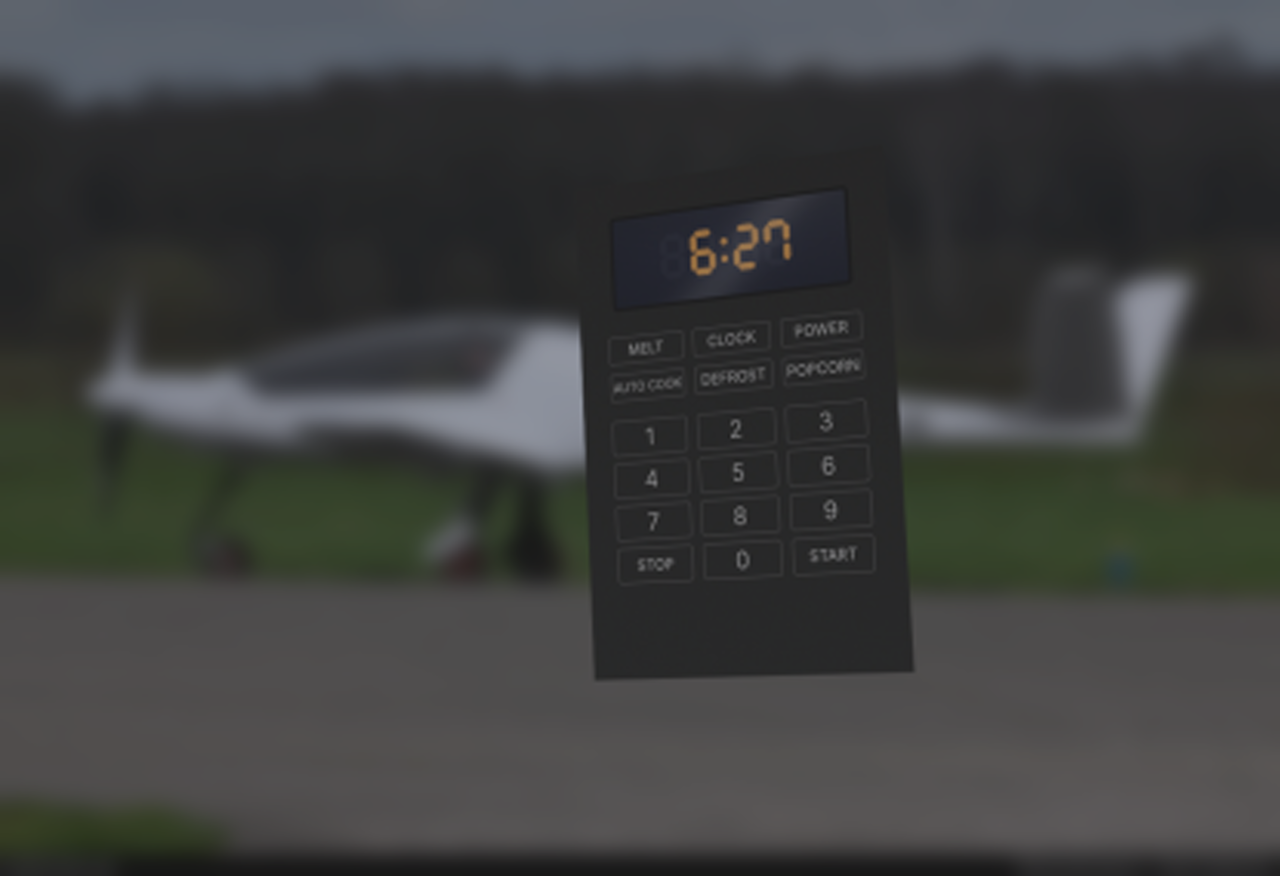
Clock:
h=6 m=27
